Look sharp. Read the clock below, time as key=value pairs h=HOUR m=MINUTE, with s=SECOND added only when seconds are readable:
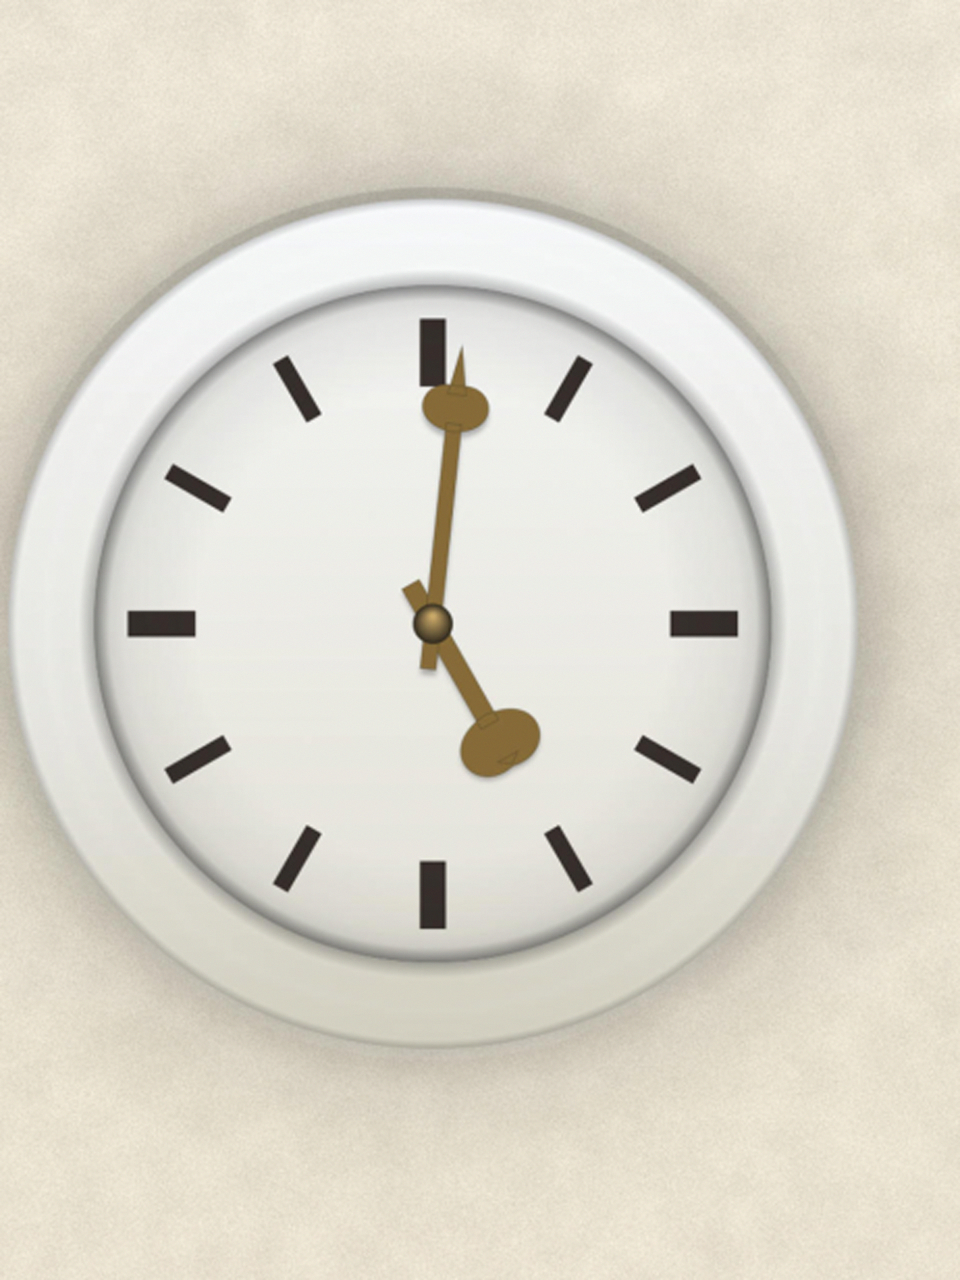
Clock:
h=5 m=1
